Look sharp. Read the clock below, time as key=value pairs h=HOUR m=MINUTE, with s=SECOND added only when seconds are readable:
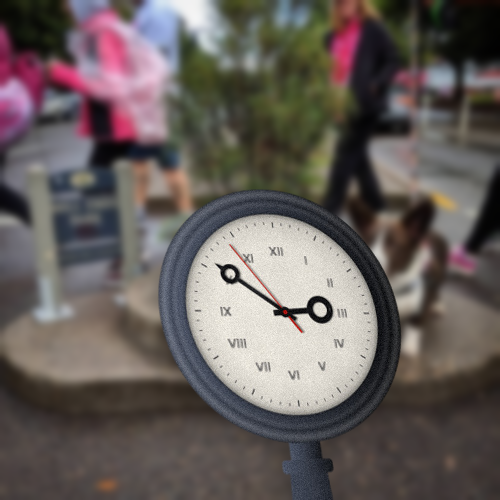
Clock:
h=2 m=50 s=54
